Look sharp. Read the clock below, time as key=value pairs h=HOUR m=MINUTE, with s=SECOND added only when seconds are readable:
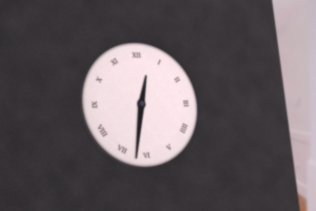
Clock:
h=12 m=32
